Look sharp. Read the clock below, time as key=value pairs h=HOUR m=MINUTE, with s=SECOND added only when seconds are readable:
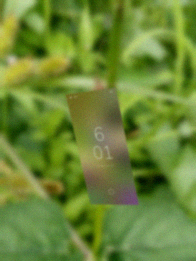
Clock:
h=6 m=1
